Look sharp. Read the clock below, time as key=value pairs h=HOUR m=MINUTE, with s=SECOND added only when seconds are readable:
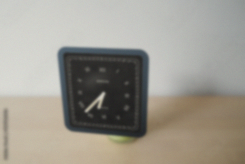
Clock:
h=6 m=37
